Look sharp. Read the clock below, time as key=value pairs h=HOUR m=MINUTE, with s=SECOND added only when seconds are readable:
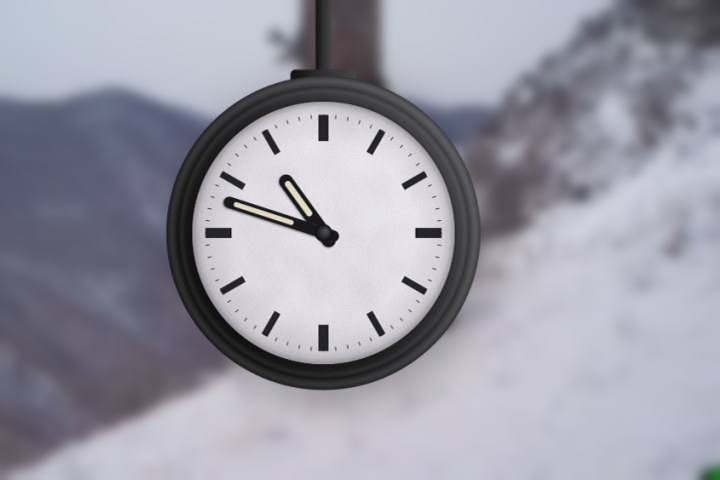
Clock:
h=10 m=48
